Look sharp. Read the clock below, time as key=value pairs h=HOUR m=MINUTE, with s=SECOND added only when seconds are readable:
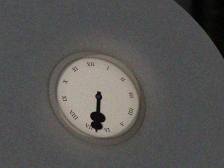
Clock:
h=6 m=33
